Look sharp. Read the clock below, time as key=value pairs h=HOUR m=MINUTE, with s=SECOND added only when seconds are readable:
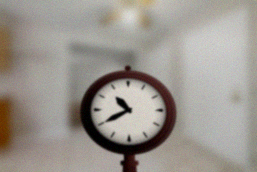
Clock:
h=10 m=40
